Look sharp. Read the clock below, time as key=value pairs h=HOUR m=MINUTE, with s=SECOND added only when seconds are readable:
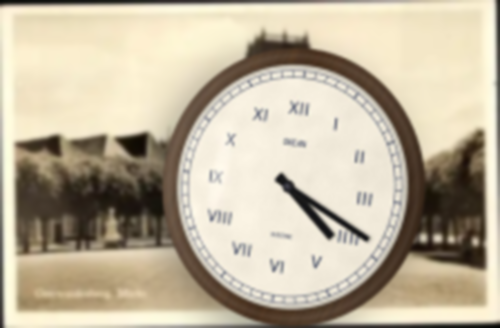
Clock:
h=4 m=19
